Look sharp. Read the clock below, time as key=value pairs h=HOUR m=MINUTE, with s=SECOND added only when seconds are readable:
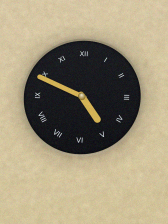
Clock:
h=4 m=49
